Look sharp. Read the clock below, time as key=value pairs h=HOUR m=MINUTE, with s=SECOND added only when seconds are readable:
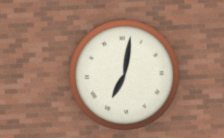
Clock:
h=7 m=2
